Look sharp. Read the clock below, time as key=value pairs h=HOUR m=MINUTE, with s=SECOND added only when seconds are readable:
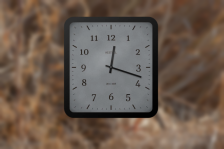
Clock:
h=12 m=18
